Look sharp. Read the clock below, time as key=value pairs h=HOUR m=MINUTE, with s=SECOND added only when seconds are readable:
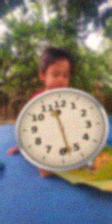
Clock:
h=11 m=28
